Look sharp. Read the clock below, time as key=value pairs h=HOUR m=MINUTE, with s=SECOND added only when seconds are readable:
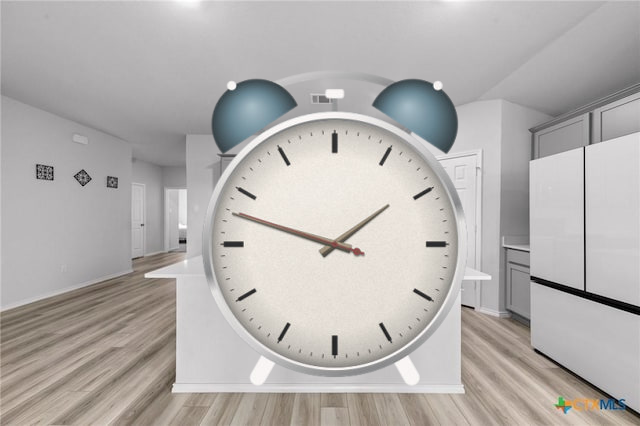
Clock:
h=1 m=47 s=48
